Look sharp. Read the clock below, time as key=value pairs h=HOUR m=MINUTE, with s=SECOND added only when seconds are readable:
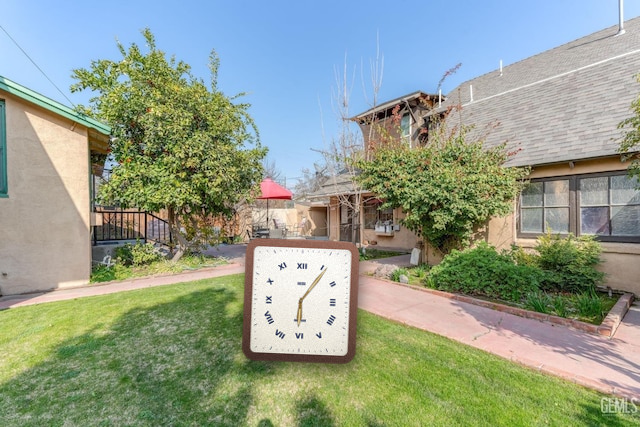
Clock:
h=6 m=6
